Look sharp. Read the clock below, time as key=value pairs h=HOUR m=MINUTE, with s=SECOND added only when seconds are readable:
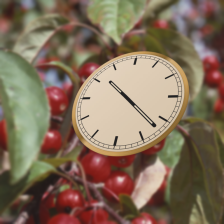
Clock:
h=10 m=22
